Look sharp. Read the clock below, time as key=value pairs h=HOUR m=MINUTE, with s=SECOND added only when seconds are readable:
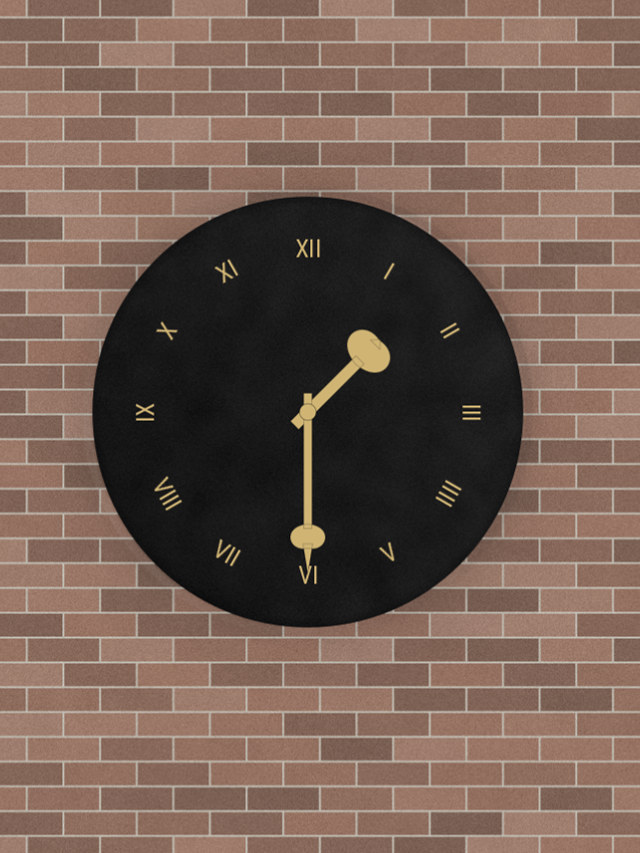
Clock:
h=1 m=30
